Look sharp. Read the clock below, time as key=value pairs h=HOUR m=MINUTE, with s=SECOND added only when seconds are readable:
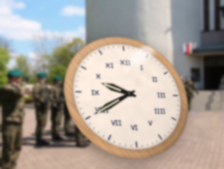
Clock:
h=9 m=40
